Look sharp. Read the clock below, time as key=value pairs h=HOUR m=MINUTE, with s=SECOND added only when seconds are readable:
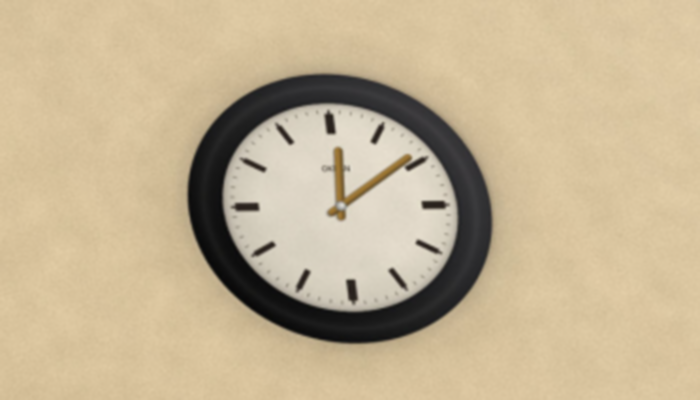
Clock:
h=12 m=9
